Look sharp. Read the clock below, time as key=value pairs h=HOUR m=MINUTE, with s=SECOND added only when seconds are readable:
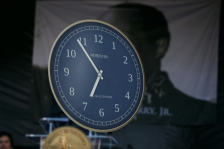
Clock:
h=6 m=54
